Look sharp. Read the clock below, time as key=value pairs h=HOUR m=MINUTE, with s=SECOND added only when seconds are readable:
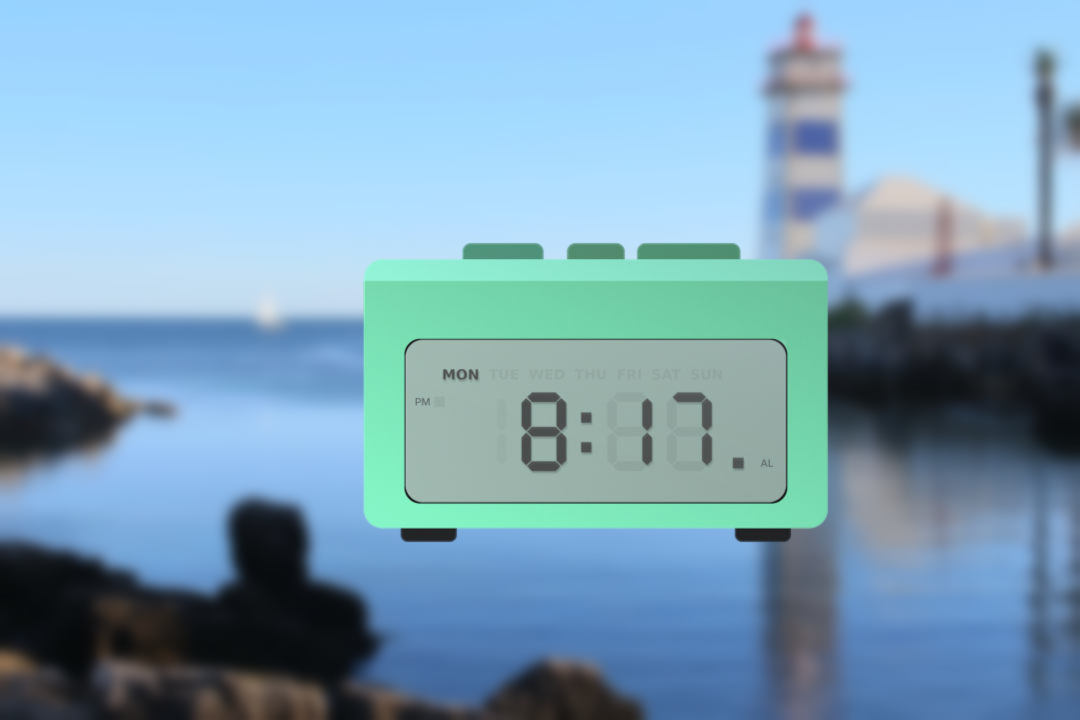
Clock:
h=8 m=17
